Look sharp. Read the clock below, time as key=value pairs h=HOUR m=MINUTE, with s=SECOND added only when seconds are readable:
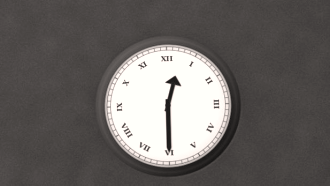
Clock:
h=12 m=30
